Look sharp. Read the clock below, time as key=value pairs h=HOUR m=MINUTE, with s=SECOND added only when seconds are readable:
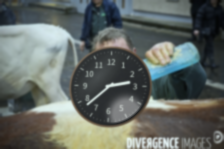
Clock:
h=2 m=38
